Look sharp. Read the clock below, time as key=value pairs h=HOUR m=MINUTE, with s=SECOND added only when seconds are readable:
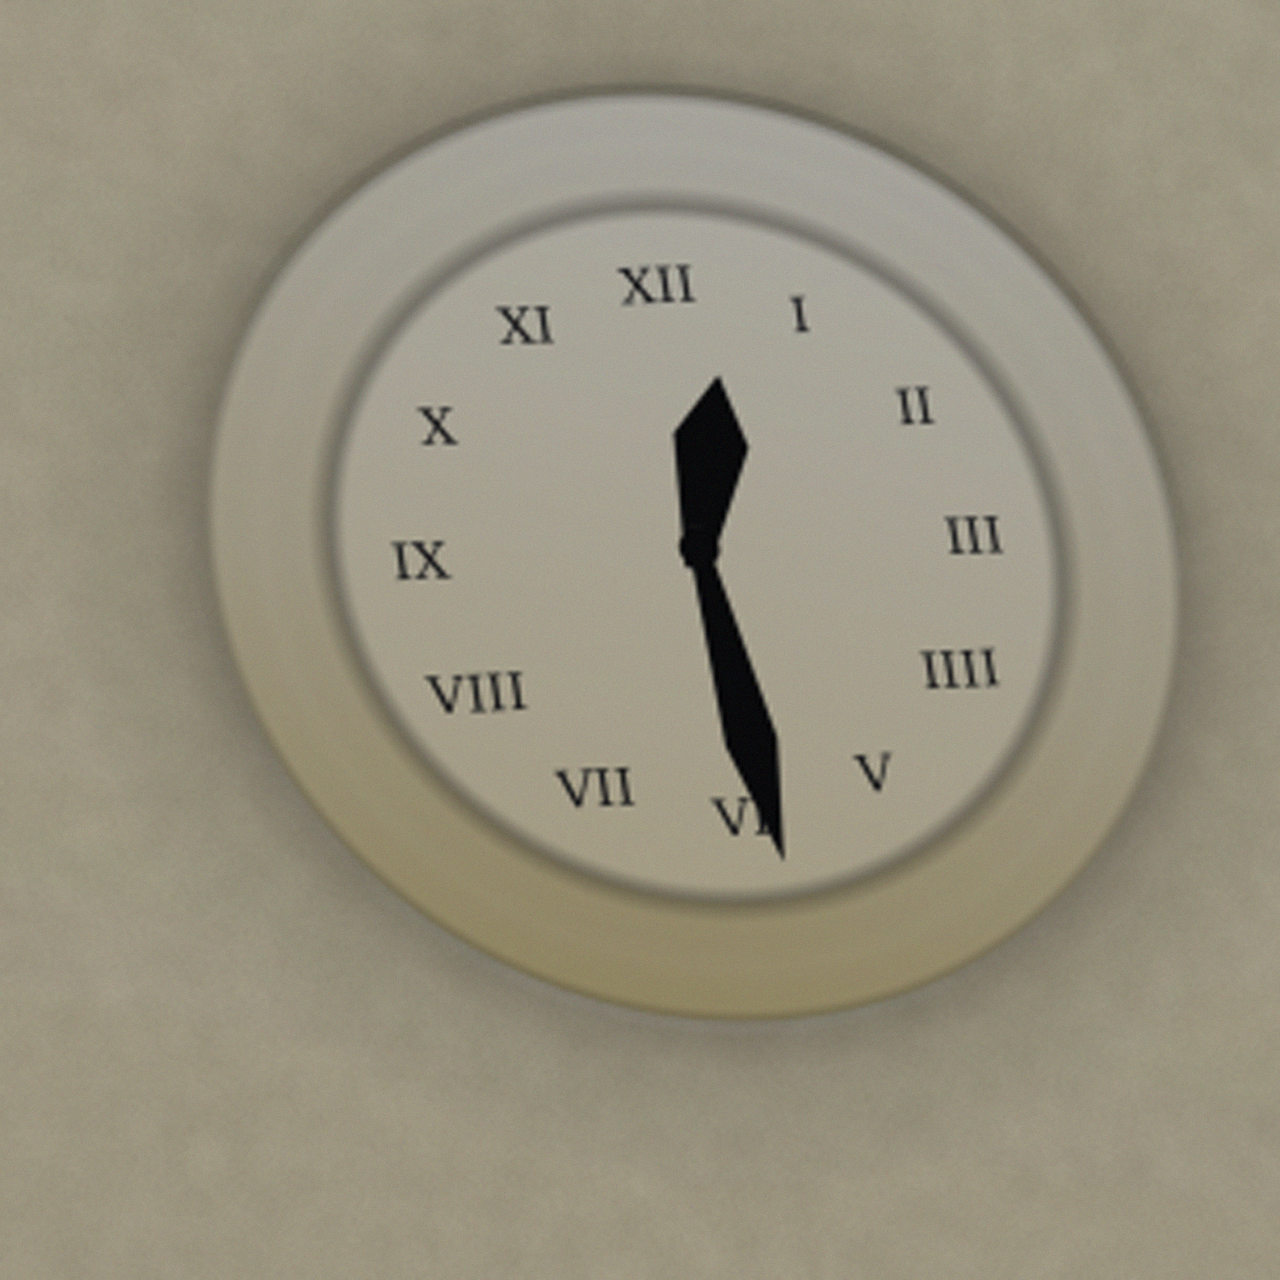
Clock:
h=12 m=29
